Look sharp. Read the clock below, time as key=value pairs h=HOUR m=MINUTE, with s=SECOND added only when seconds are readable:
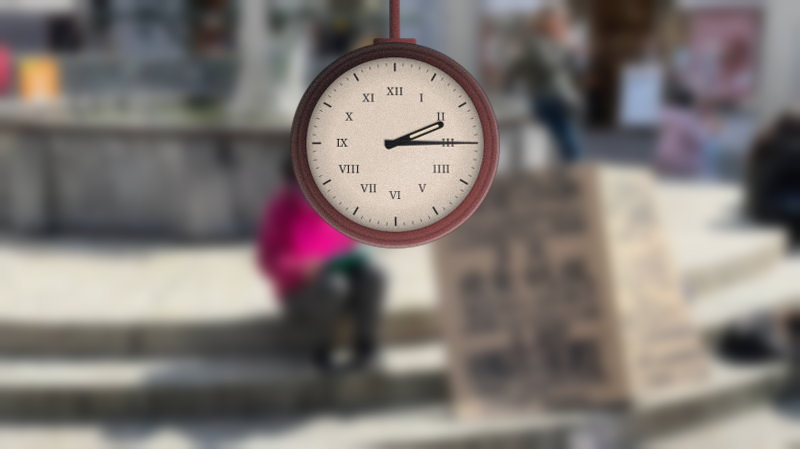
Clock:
h=2 m=15
